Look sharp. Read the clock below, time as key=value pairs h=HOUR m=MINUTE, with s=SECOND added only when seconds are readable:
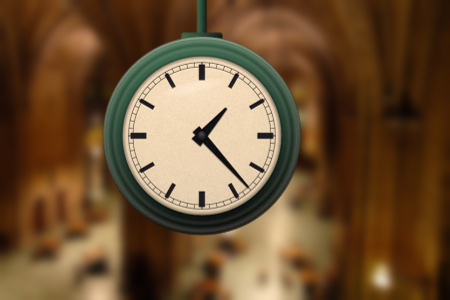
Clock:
h=1 m=23
